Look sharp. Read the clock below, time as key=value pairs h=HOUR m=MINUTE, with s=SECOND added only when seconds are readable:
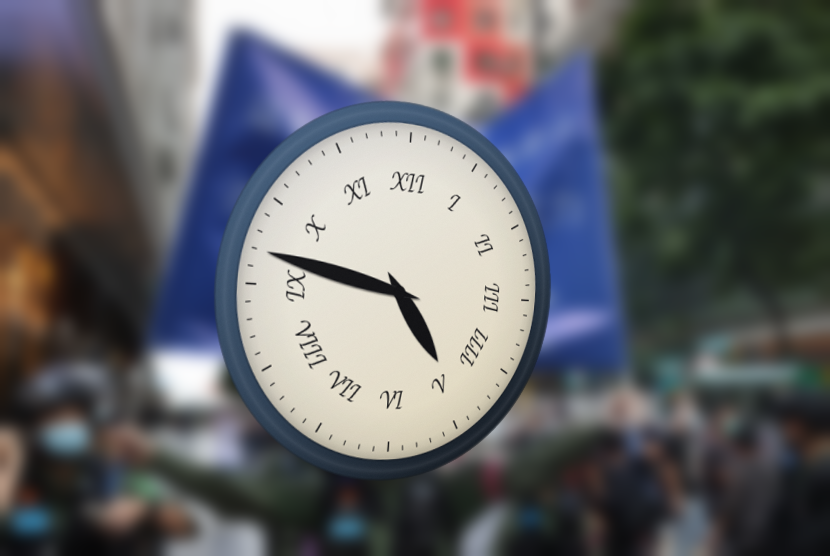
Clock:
h=4 m=47
